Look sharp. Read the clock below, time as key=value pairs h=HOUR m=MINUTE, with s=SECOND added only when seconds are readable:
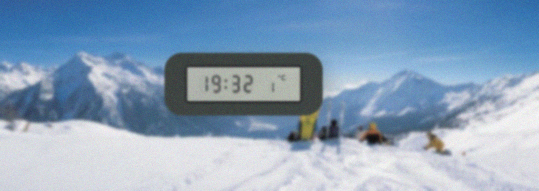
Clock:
h=19 m=32
